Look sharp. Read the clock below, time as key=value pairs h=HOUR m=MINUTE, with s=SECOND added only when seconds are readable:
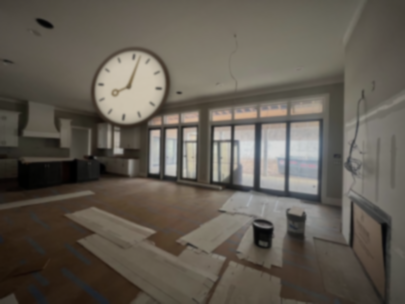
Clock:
h=8 m=2
